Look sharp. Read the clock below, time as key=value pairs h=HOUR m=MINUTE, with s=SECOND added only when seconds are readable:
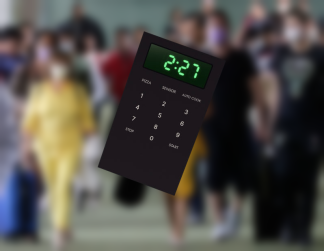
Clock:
h=2 m=27
